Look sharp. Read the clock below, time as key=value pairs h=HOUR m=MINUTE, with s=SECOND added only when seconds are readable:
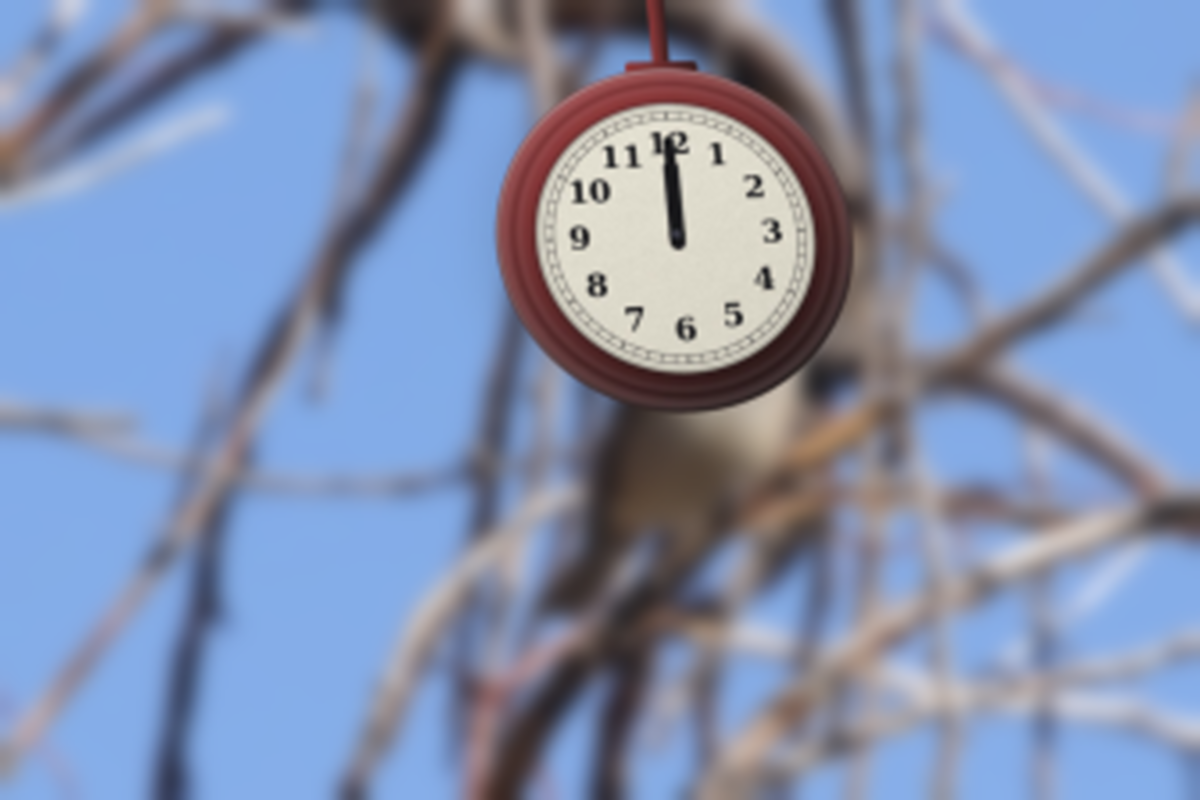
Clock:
h=12 m=0
